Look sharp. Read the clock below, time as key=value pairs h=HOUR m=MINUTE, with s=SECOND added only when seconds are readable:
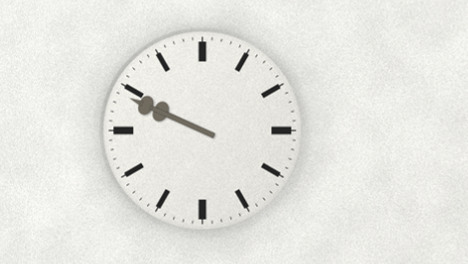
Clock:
h=9 m=49
